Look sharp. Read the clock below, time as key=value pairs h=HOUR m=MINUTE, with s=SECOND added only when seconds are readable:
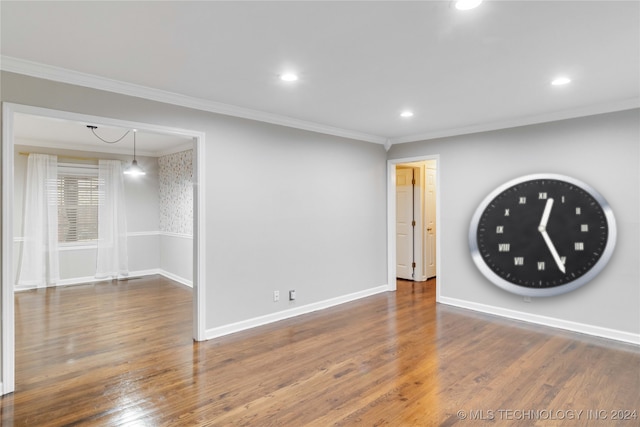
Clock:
h=12 m=26
